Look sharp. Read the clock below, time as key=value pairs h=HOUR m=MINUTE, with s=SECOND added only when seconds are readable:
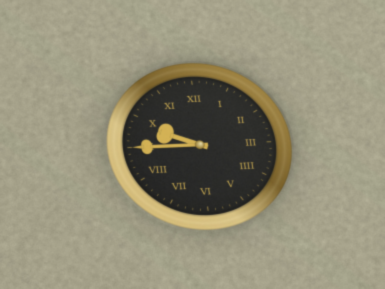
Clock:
h=9 m=45
